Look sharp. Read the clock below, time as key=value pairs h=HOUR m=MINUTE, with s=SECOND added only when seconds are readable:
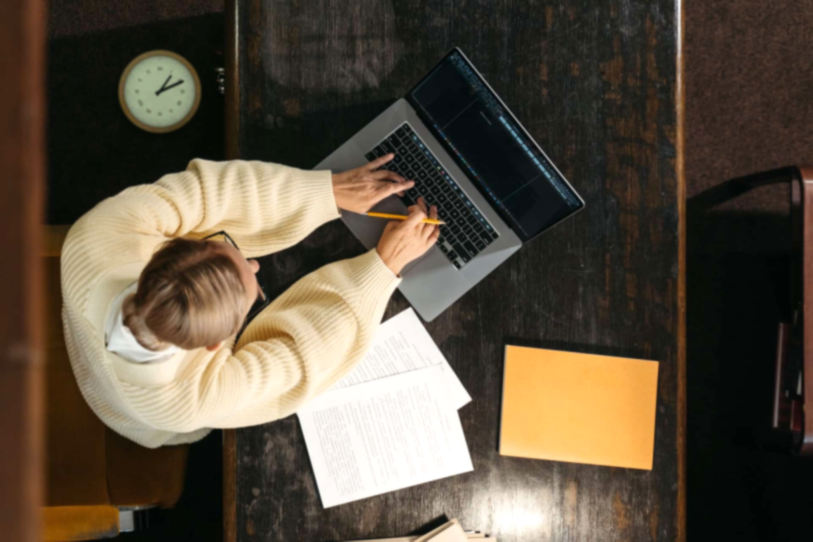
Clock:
h=1 m=11
